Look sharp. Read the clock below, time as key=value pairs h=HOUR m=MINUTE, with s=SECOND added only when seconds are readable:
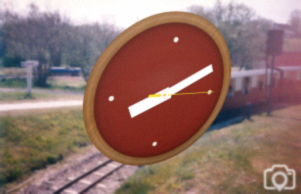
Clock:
h=8 m=10 s=15
